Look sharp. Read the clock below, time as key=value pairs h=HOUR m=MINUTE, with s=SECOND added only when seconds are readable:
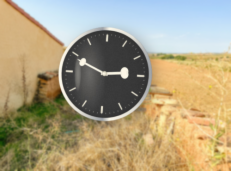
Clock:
h=2 m=49
